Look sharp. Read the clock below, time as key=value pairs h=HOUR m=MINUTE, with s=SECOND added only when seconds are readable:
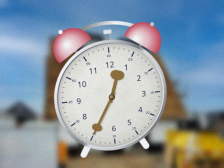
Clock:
h=12 m=35
